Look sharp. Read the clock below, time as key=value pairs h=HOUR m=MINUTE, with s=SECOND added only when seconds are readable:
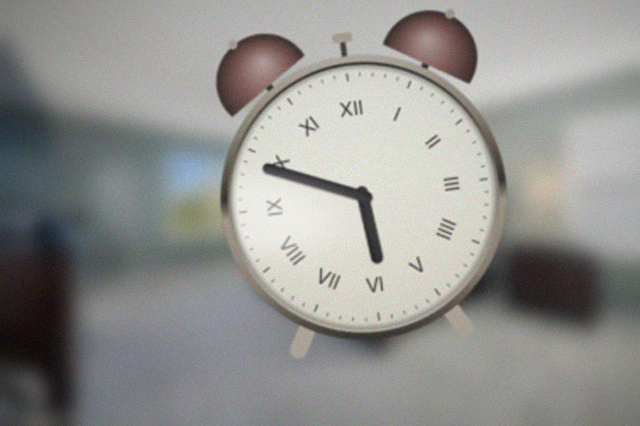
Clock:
h=5 m=49
